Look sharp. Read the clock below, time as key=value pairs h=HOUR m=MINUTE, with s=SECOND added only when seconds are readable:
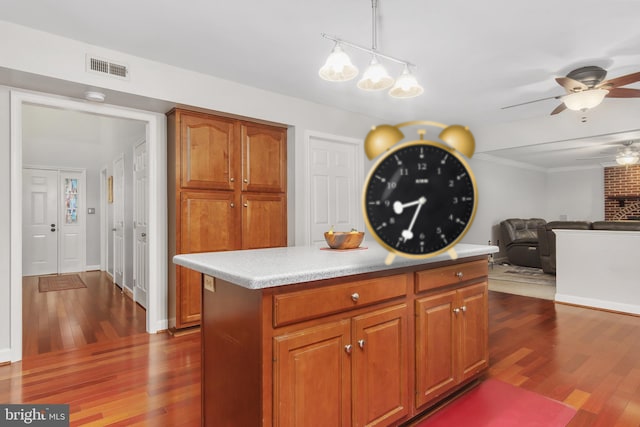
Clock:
h=8 m=34
